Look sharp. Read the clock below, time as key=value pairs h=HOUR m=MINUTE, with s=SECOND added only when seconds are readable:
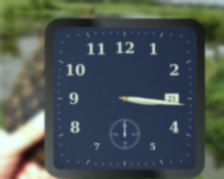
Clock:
h=3 m=16
